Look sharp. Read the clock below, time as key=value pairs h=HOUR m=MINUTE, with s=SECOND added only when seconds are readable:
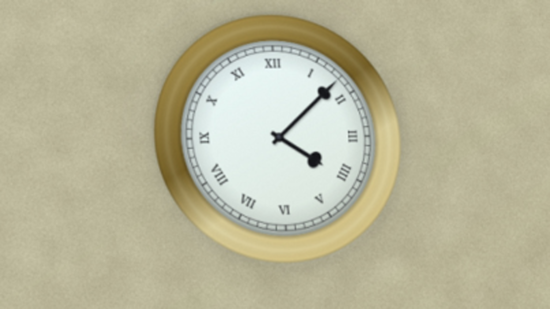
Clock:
h=4 m=8
